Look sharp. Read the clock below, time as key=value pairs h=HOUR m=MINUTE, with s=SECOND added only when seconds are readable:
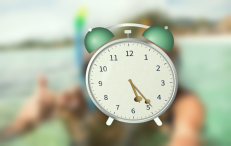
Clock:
h=5 m=24
